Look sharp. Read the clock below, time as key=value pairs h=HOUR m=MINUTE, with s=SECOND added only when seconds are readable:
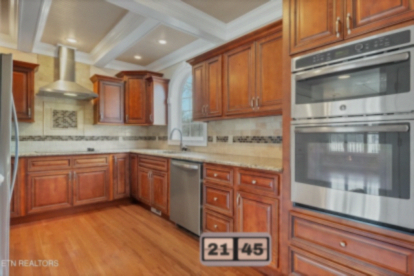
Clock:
h=21 m=45
